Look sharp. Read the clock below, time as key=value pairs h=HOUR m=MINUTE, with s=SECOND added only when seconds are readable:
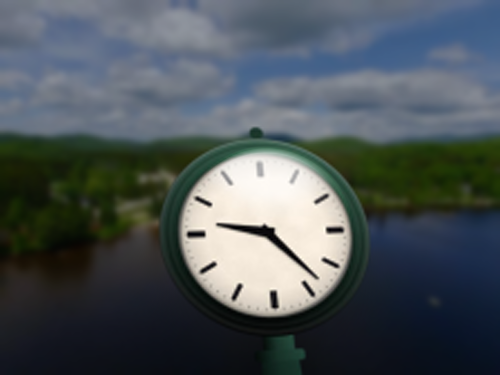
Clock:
h=9 m=23
